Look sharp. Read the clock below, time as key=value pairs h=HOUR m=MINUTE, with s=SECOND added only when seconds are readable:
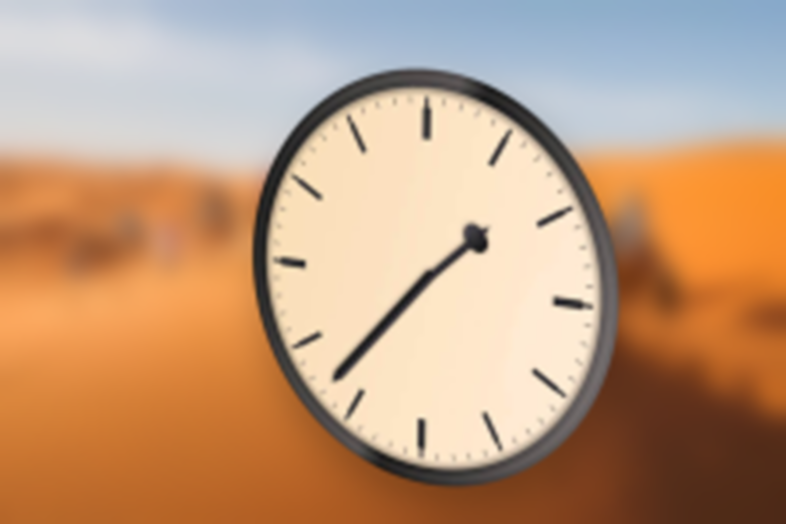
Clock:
h=1 m=37
